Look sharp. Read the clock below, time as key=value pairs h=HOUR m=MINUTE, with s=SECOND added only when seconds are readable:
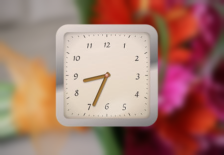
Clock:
h=8 m=34
